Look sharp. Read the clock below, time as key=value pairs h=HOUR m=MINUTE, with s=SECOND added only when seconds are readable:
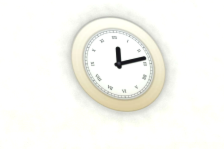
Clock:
h=12 m=13
